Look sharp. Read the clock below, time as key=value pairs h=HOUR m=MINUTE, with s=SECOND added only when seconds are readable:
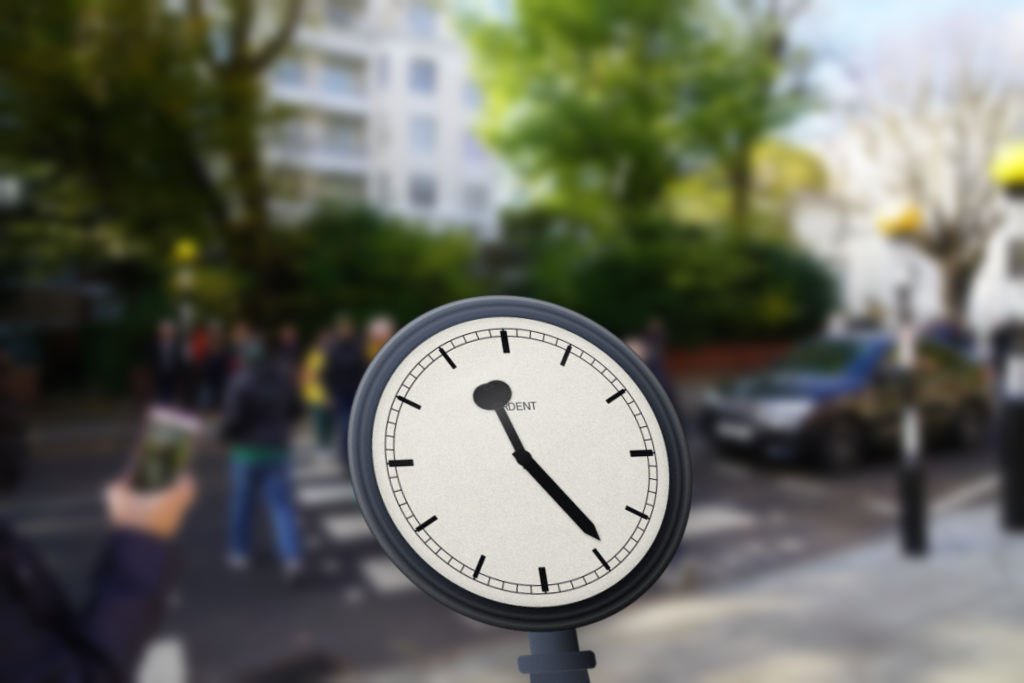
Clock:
h=11 m=24
